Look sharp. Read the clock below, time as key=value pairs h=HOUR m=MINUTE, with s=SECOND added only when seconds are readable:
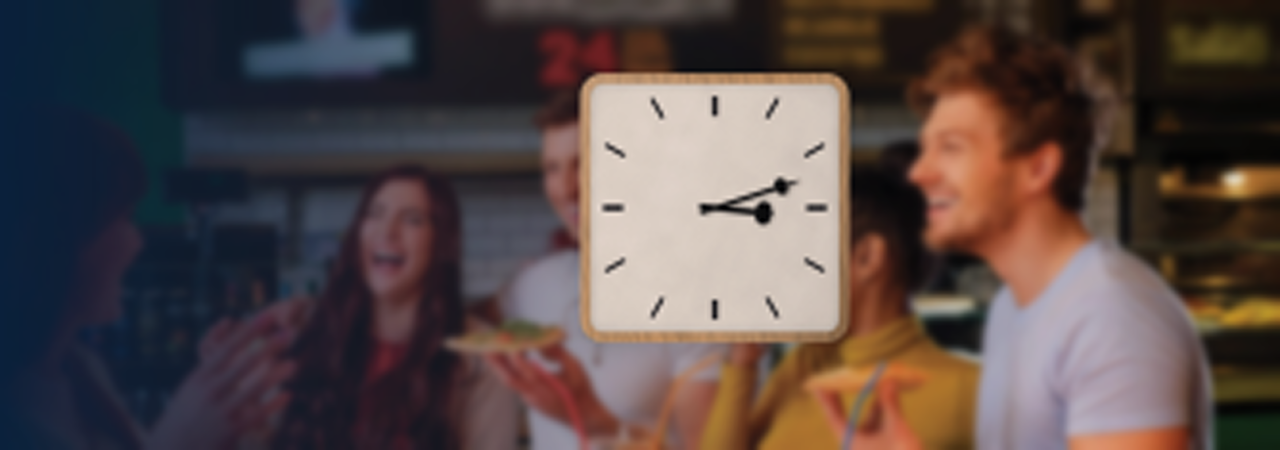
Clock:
h=3 m=12
